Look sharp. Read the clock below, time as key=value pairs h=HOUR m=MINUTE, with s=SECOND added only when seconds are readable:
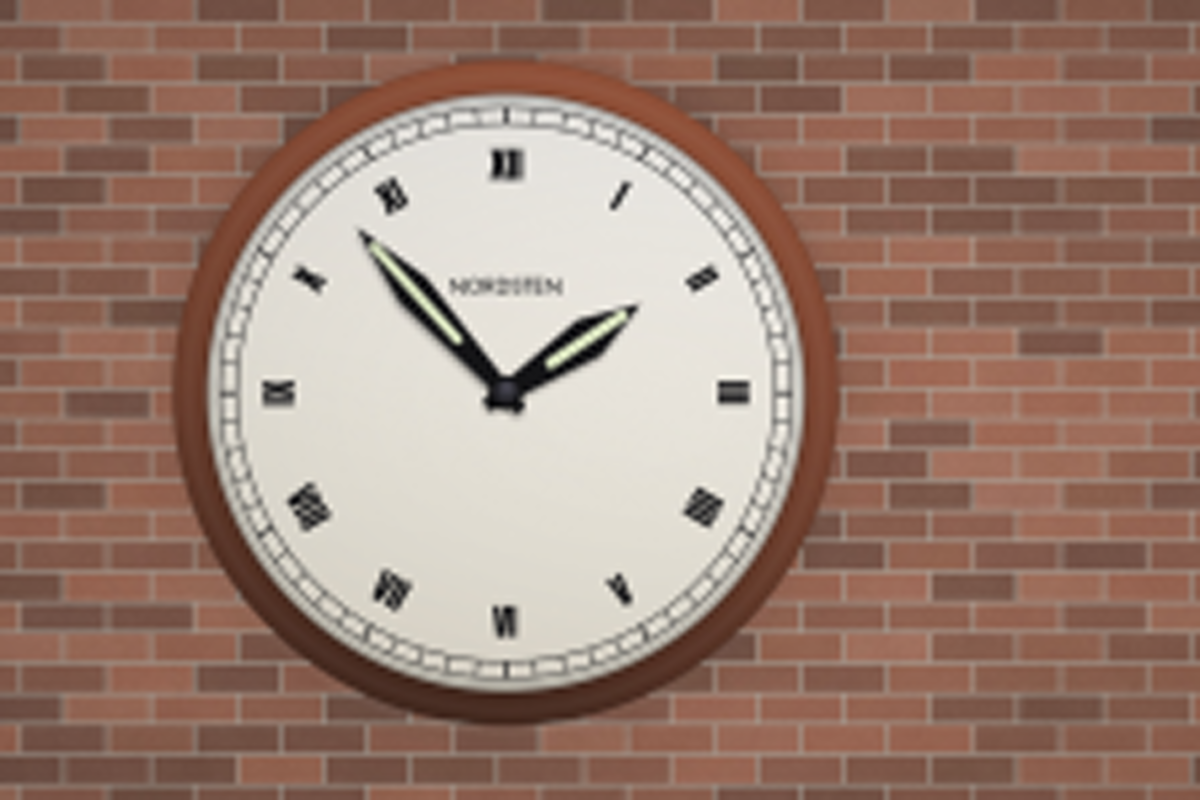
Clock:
h=1 m=53
